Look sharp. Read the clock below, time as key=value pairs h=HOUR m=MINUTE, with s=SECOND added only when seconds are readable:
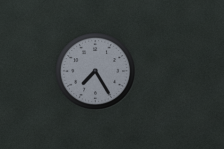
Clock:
h=7 m=25
